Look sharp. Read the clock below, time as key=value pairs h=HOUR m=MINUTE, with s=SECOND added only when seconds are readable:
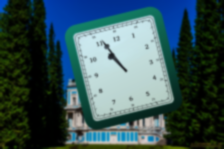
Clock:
h=10 m=56
